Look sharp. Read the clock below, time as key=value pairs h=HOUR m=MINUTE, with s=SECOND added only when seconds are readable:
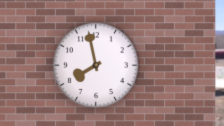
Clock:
h=7 m=58
